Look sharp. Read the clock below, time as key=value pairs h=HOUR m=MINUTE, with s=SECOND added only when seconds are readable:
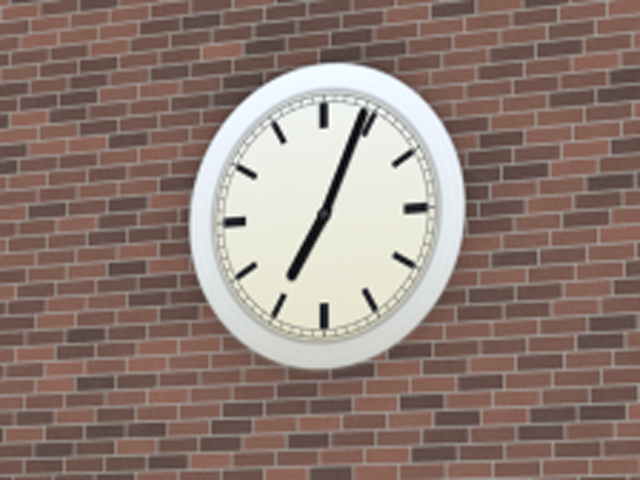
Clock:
h=7 m=4
